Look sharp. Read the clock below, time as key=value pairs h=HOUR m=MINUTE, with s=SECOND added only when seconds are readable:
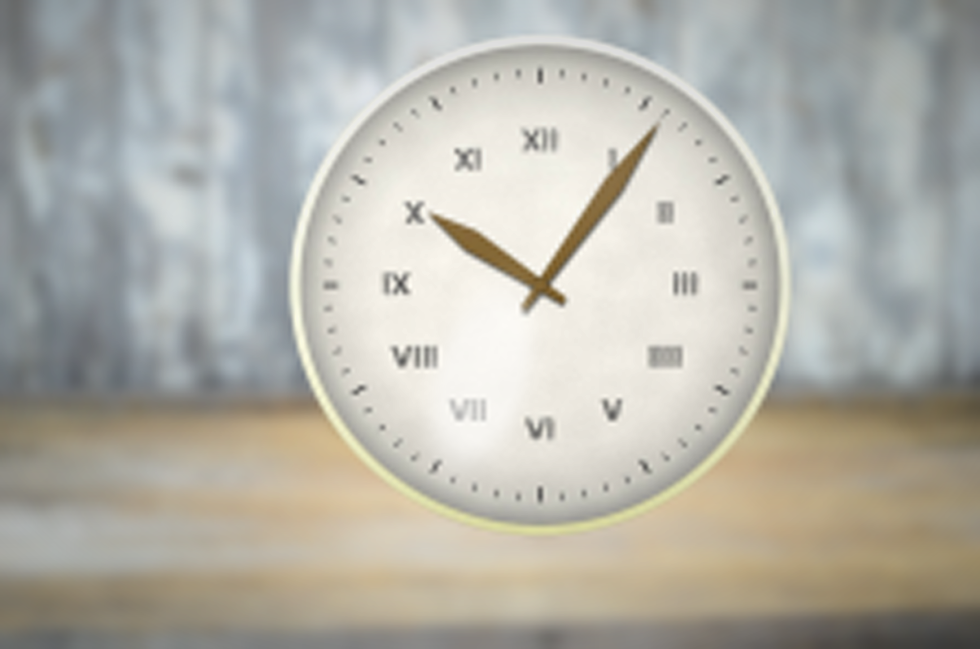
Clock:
h=10 m=6
